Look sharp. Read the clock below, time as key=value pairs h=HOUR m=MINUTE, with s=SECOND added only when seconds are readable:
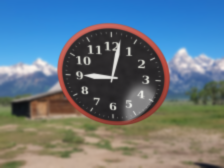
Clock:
h=9 m=2
